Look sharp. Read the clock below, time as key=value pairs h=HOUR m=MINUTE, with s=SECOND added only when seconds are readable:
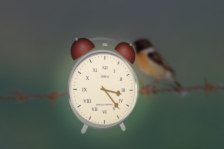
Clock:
h=3 m=23
